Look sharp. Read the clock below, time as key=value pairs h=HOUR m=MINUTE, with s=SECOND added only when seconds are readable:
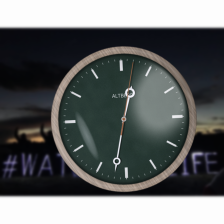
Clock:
h=12 m=32 s=2
